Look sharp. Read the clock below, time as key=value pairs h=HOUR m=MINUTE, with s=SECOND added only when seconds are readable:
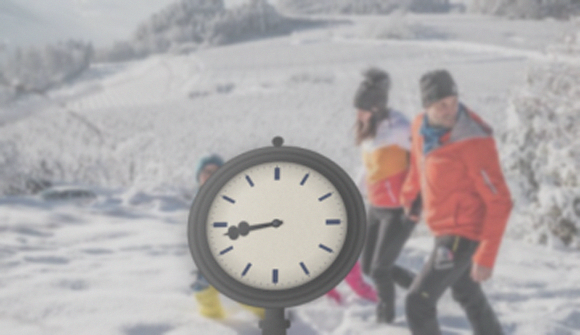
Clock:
h=8 m=43
